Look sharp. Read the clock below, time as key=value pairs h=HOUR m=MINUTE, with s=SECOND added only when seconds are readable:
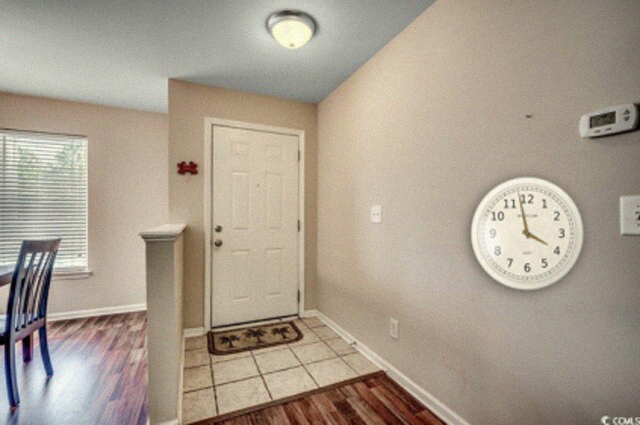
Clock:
h=3 m=58
